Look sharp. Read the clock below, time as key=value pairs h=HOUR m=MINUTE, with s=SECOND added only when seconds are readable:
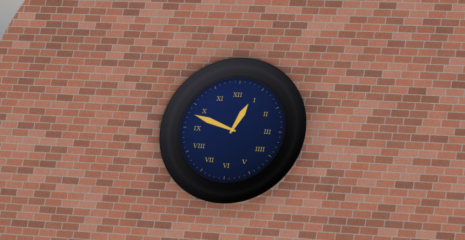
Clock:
h=12 m=48
